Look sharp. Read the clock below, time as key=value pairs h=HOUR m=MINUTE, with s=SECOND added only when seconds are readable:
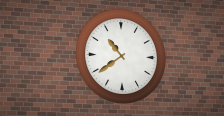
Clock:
h=10 m=39
